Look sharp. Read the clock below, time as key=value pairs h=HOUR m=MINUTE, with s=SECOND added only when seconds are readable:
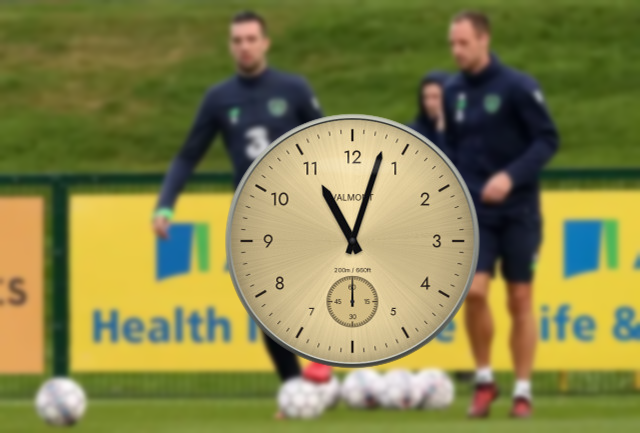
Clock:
h=11 m=3
